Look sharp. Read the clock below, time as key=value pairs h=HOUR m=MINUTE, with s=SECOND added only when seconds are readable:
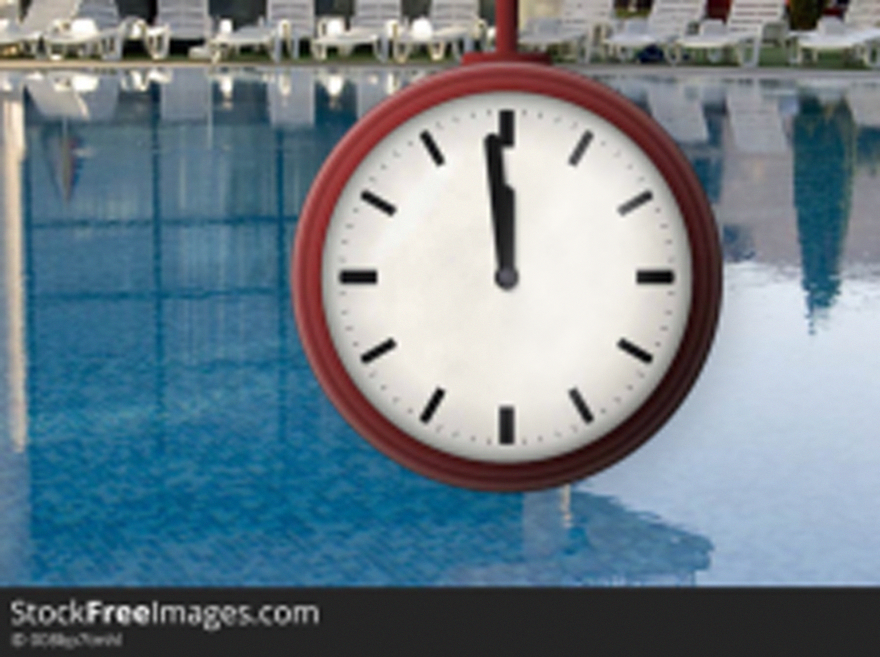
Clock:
h=11 m=59
